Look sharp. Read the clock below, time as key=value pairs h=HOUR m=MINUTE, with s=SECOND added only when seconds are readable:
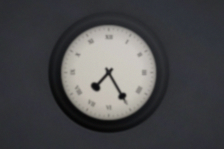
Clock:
h=7 m=25
